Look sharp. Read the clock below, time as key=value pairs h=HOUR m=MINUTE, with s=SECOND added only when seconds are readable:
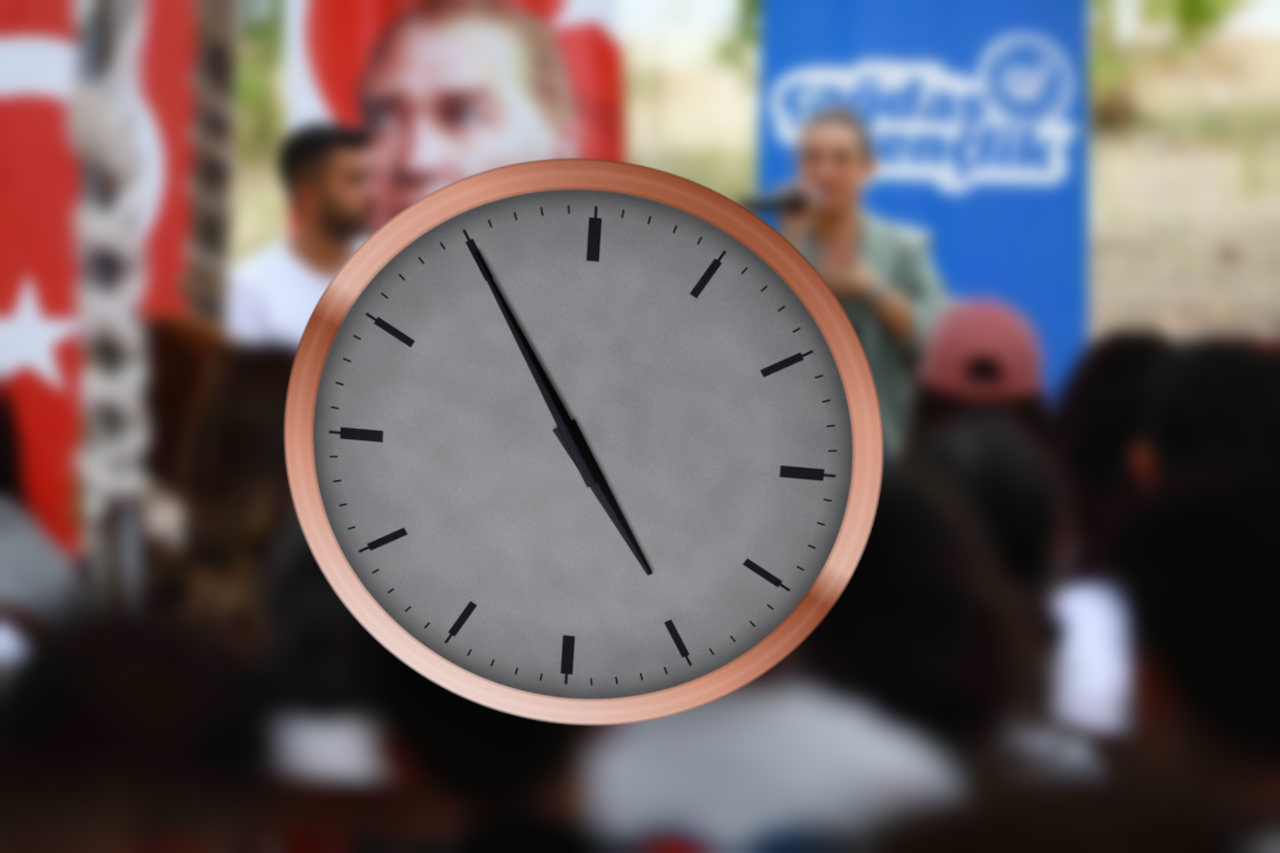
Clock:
h=4 m=55
